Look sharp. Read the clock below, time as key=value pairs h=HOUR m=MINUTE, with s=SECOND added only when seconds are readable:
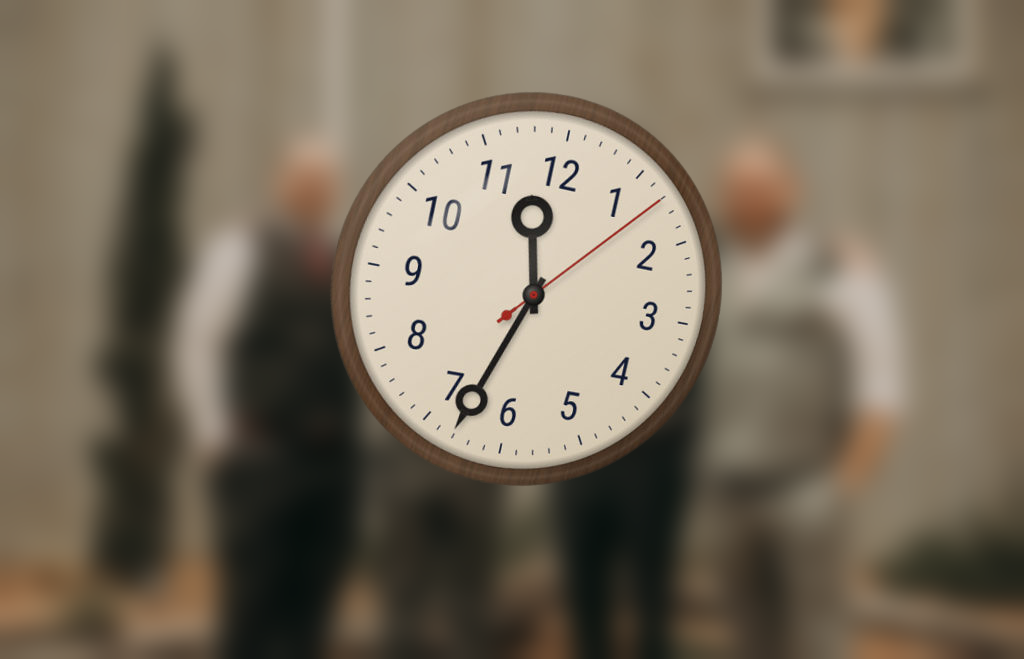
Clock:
h=11 m=33 s=7
